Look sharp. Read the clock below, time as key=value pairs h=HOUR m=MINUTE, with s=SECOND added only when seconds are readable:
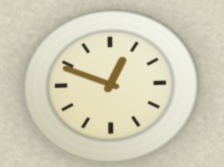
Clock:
h=12 m=49
